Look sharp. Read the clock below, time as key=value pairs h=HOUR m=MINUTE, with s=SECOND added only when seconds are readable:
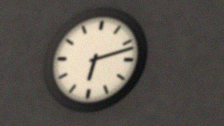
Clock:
h=6 m=12
